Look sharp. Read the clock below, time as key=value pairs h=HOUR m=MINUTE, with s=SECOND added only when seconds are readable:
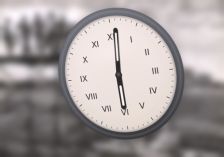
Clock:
h=6 m=1
